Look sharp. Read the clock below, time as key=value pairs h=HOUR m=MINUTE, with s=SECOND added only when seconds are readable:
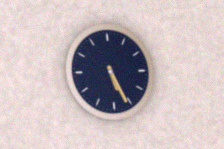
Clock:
h=5 m=26
